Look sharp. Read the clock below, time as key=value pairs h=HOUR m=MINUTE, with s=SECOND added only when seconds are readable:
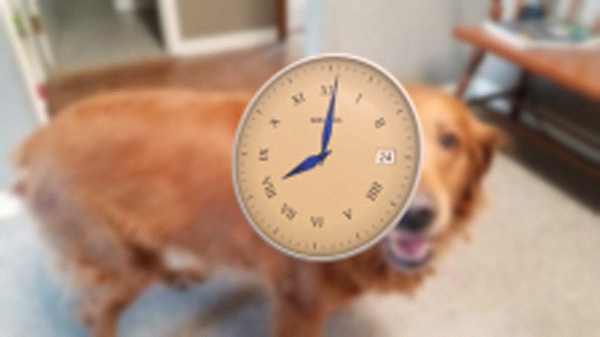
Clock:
h=8 m=1
